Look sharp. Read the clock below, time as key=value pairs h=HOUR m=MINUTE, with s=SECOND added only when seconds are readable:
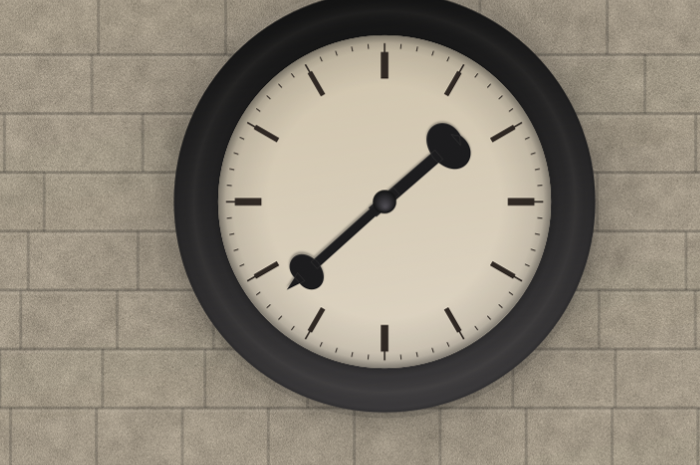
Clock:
h=1 m=38
